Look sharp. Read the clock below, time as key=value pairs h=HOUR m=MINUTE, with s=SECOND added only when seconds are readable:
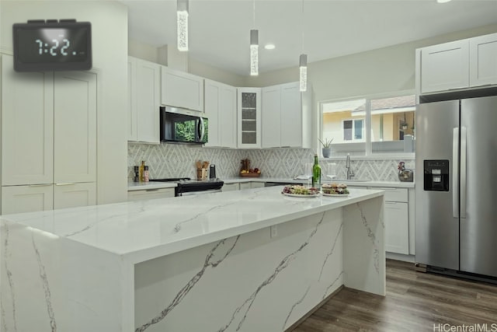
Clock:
h=7 m=22
